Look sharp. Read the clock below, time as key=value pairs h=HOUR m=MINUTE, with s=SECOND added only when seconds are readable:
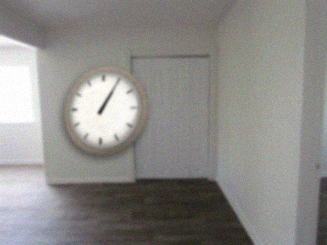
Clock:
h=1 m=5
